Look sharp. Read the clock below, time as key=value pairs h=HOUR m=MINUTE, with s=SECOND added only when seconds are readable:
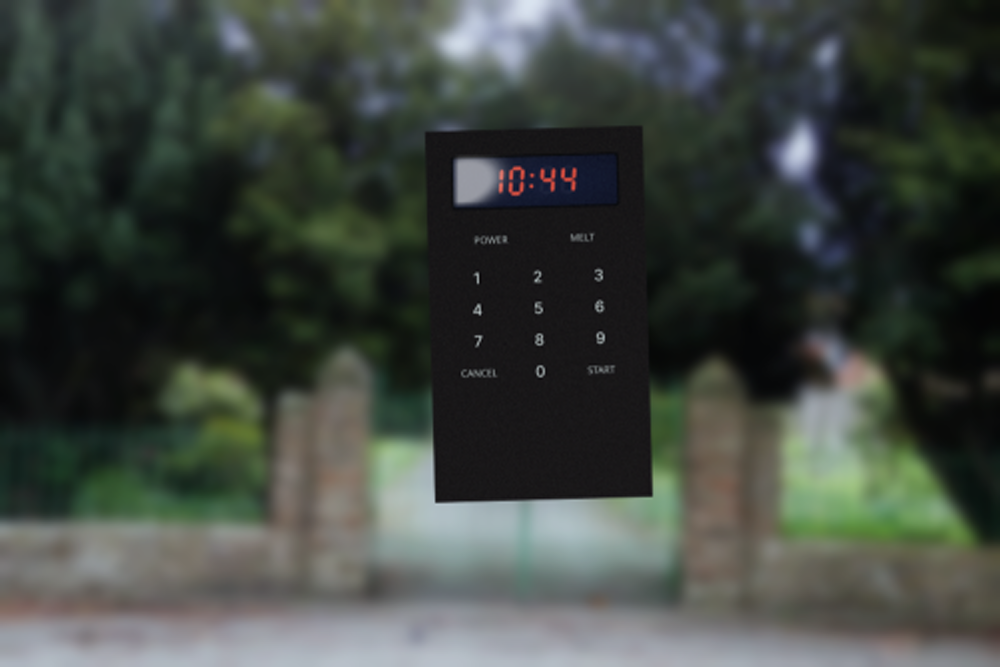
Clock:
h=10 m=44
